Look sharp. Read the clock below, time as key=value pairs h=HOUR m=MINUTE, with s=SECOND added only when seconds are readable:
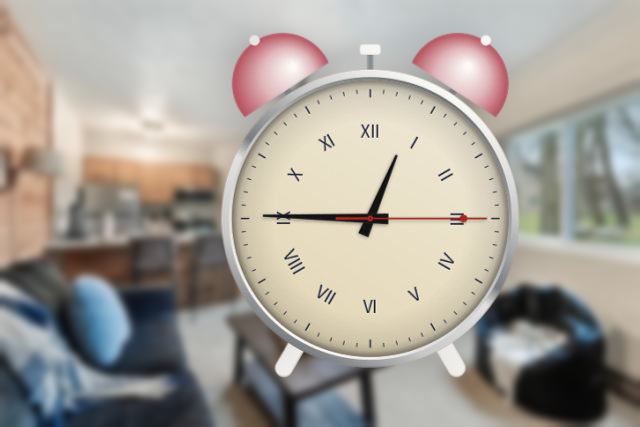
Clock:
h=12 m=45 s=15
